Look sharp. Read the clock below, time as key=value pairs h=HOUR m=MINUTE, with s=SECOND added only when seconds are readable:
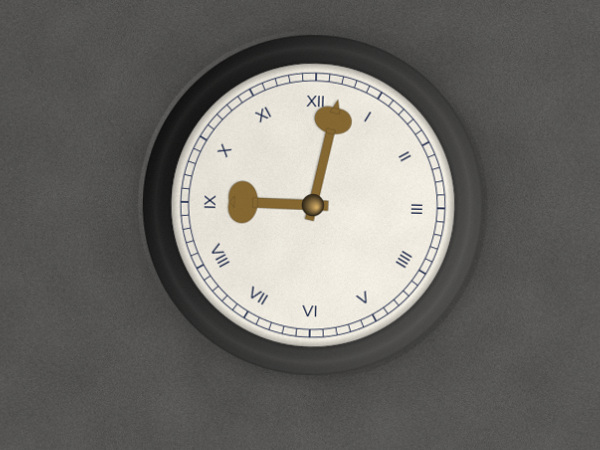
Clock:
h=9 m=2
